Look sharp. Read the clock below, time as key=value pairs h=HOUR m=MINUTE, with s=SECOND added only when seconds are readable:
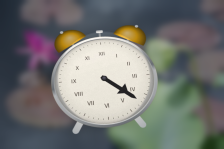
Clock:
h=4 m=22
